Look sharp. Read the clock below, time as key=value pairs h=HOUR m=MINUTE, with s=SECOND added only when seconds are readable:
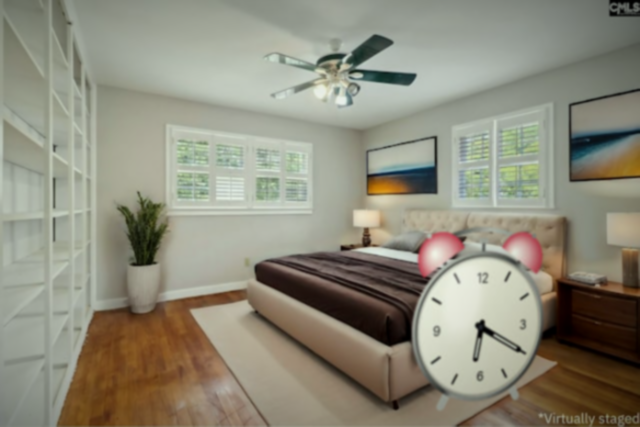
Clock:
h=6 m=20
